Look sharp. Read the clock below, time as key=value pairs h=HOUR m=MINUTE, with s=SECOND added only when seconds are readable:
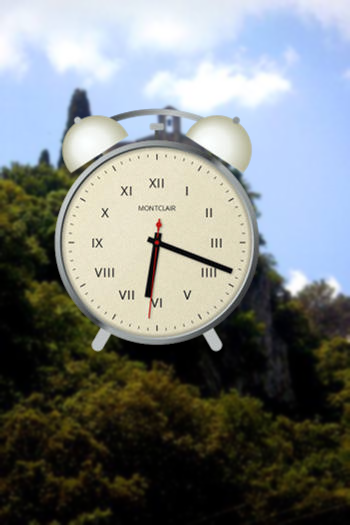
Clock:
h=6 m=18 s=31
